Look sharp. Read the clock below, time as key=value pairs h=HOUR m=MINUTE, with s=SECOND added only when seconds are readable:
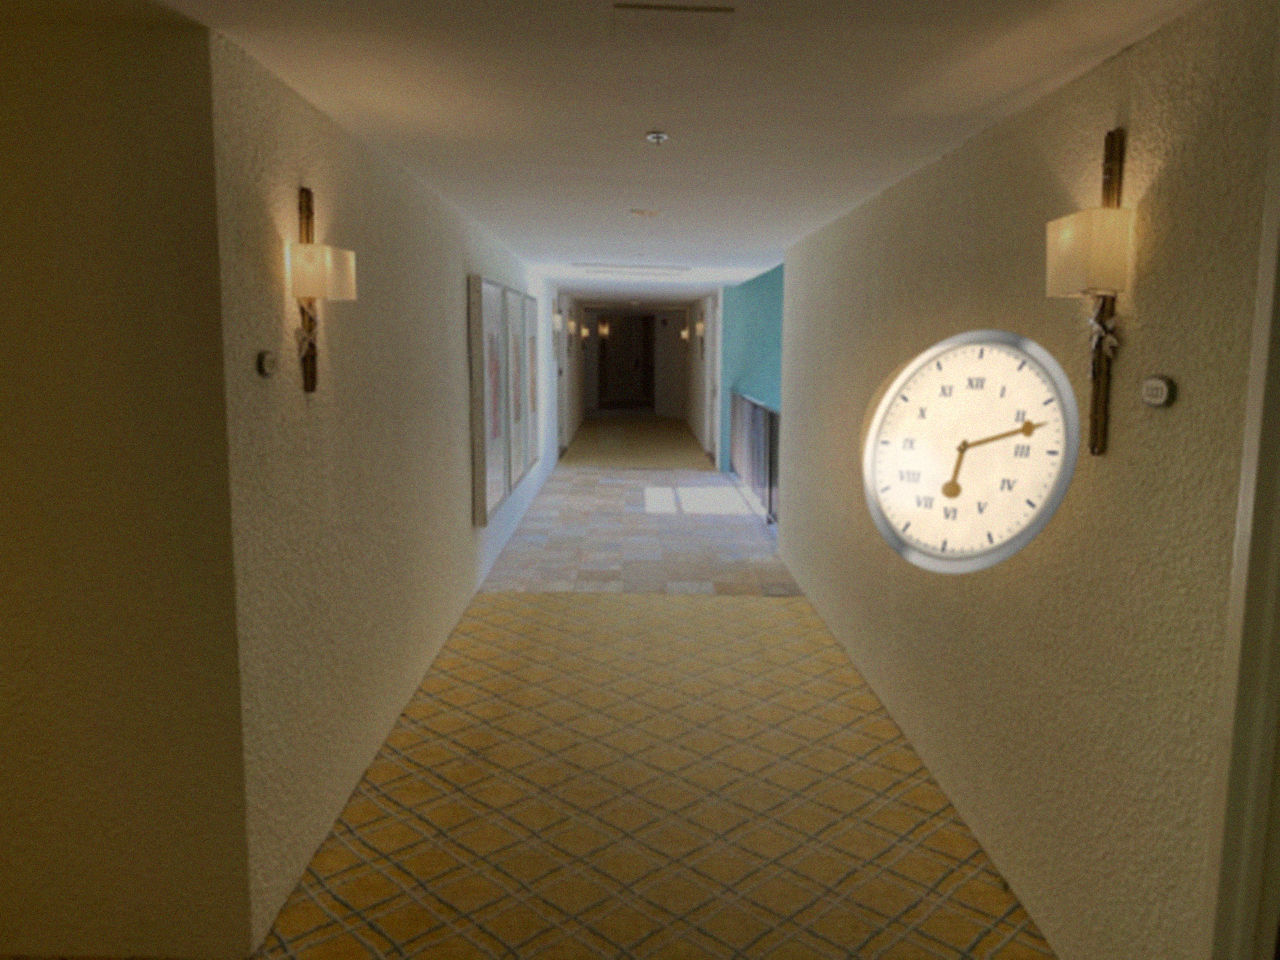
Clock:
h=6 m=12
